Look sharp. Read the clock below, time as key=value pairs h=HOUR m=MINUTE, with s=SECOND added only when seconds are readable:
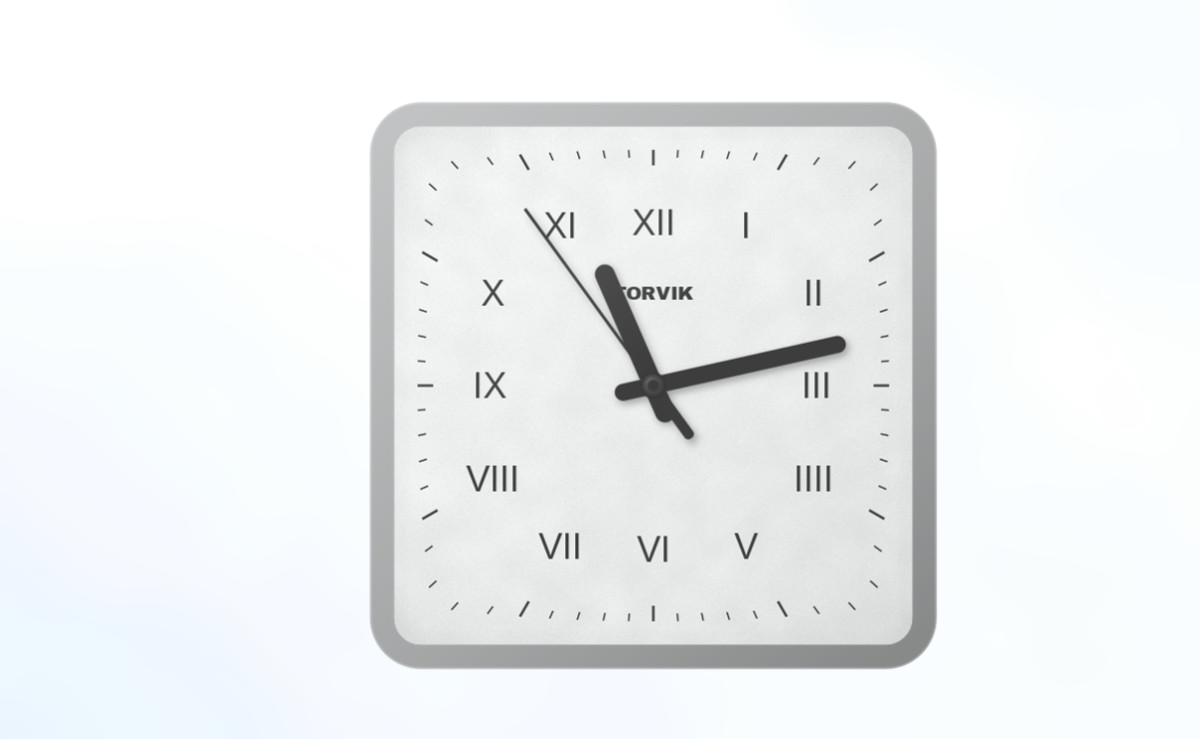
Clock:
h=11 m=12 s=54
